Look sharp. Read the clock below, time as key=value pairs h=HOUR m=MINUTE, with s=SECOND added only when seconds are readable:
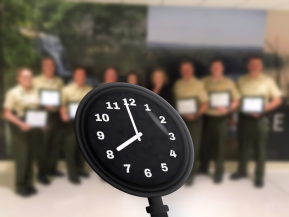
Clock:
h=7 m=59
